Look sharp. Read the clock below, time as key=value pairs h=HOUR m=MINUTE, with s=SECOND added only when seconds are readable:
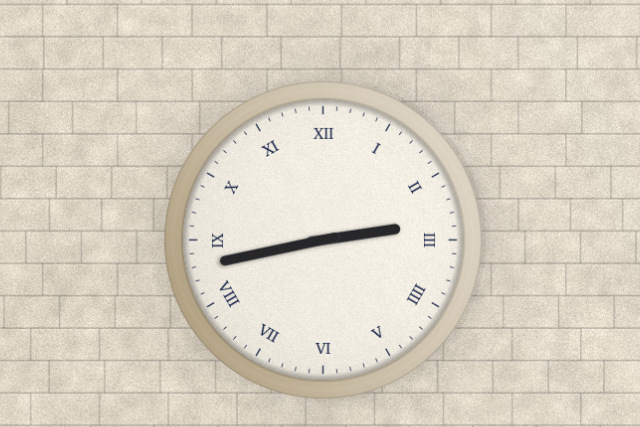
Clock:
h=2 m=43
